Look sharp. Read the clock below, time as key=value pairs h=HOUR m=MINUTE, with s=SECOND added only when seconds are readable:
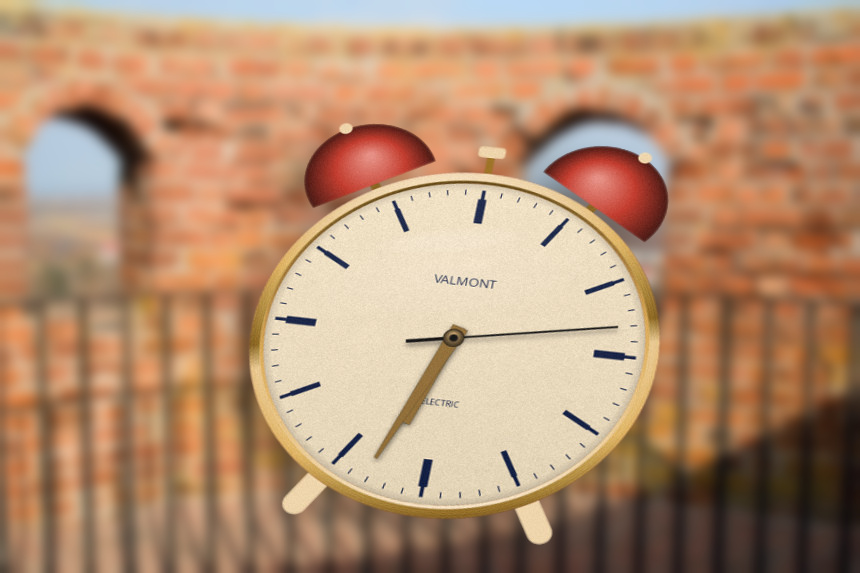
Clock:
h=6 m=33 s=13
